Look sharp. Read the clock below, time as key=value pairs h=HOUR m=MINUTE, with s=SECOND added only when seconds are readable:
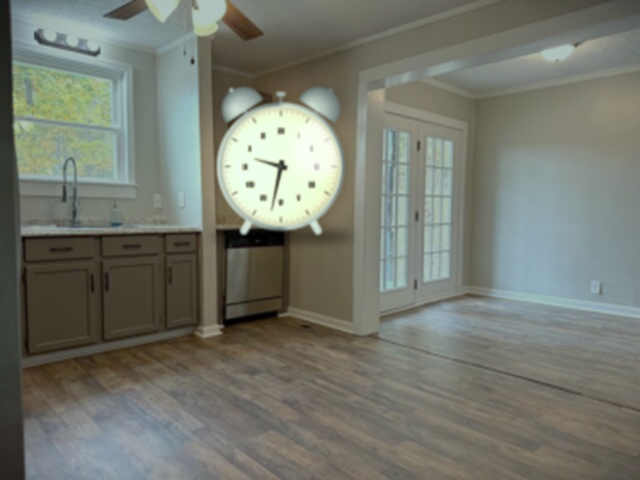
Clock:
h=9 m=32
